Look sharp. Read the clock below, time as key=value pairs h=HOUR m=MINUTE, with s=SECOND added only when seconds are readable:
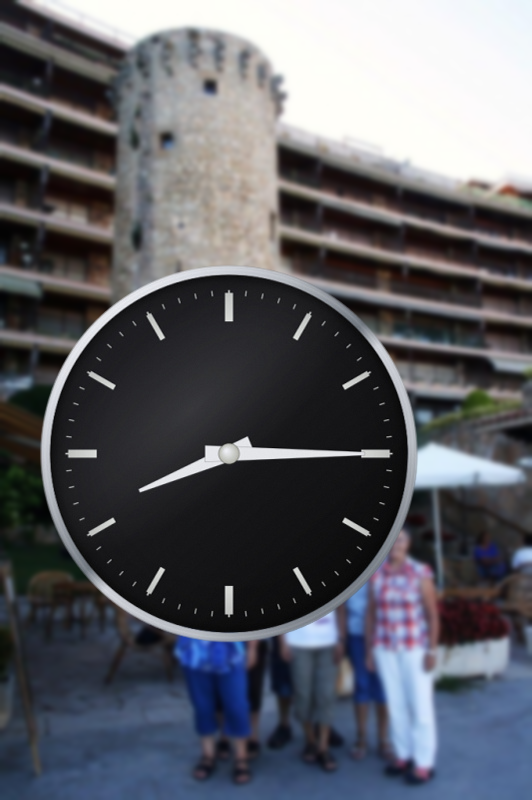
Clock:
h=8 m=15
